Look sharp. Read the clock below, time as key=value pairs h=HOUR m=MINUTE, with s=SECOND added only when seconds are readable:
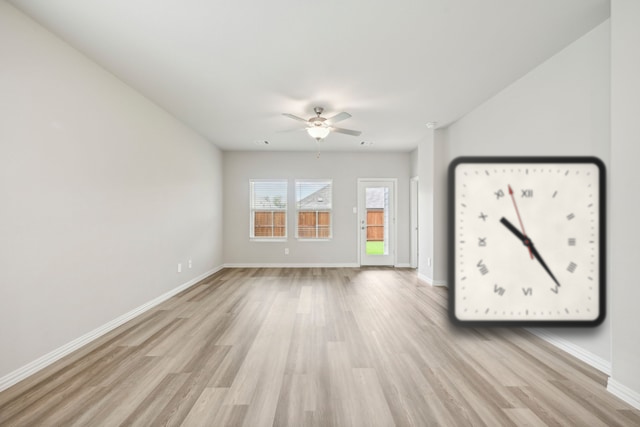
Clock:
h=10 m=23 s=57
